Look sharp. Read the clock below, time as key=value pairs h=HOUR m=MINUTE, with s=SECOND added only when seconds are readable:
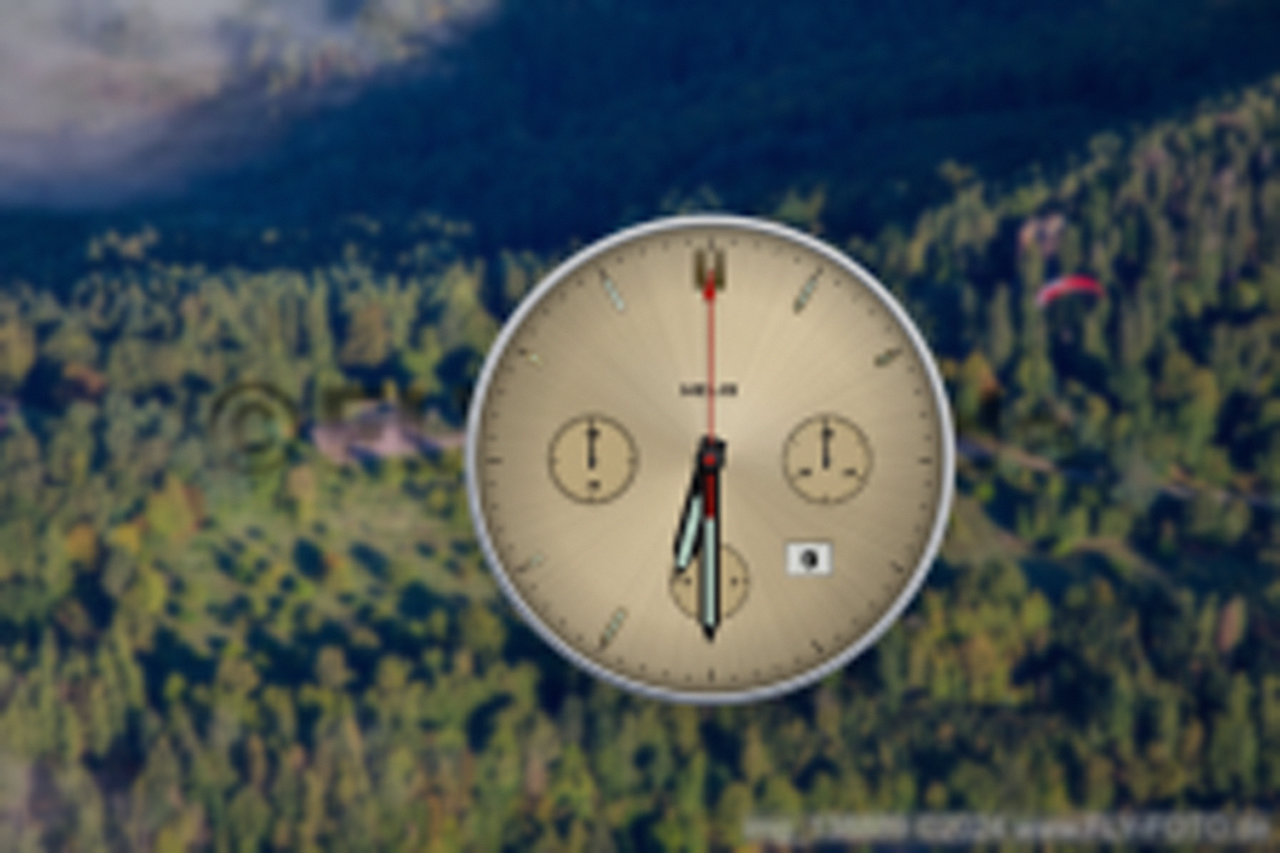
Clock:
h=6 m=30
